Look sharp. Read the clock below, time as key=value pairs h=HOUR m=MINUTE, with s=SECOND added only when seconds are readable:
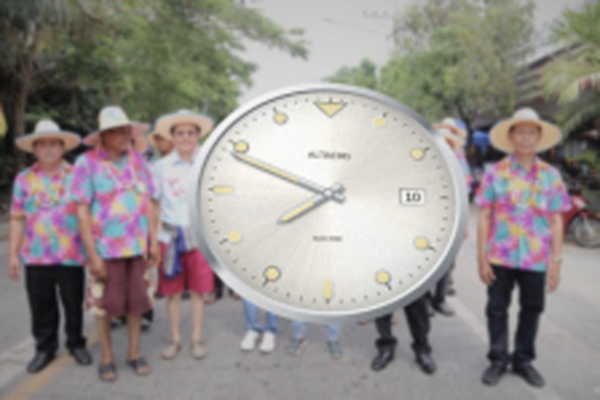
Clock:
h=7 m=49
